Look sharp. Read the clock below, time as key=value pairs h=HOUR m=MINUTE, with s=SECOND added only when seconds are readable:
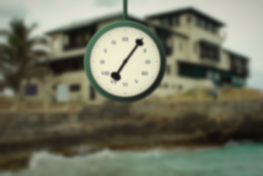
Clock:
h=7 m=6
